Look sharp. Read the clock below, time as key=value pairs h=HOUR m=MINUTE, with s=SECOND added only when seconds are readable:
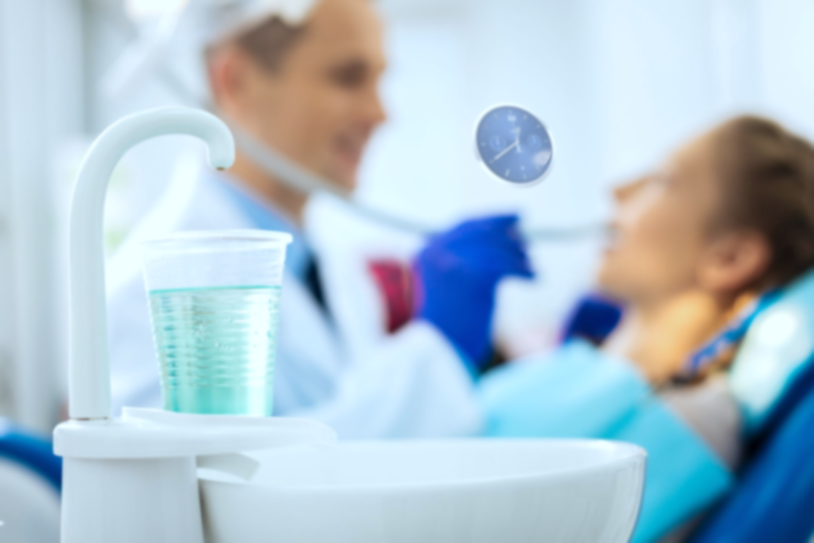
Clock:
h=12 m=40
